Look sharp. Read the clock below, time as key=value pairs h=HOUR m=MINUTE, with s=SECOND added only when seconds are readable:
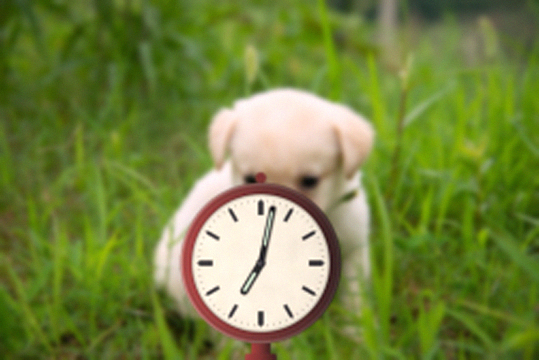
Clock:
h=7 m=2
